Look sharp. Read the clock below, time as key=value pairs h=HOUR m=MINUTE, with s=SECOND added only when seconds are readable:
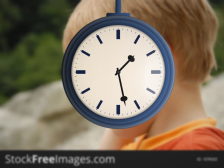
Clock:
h=1 m=28
